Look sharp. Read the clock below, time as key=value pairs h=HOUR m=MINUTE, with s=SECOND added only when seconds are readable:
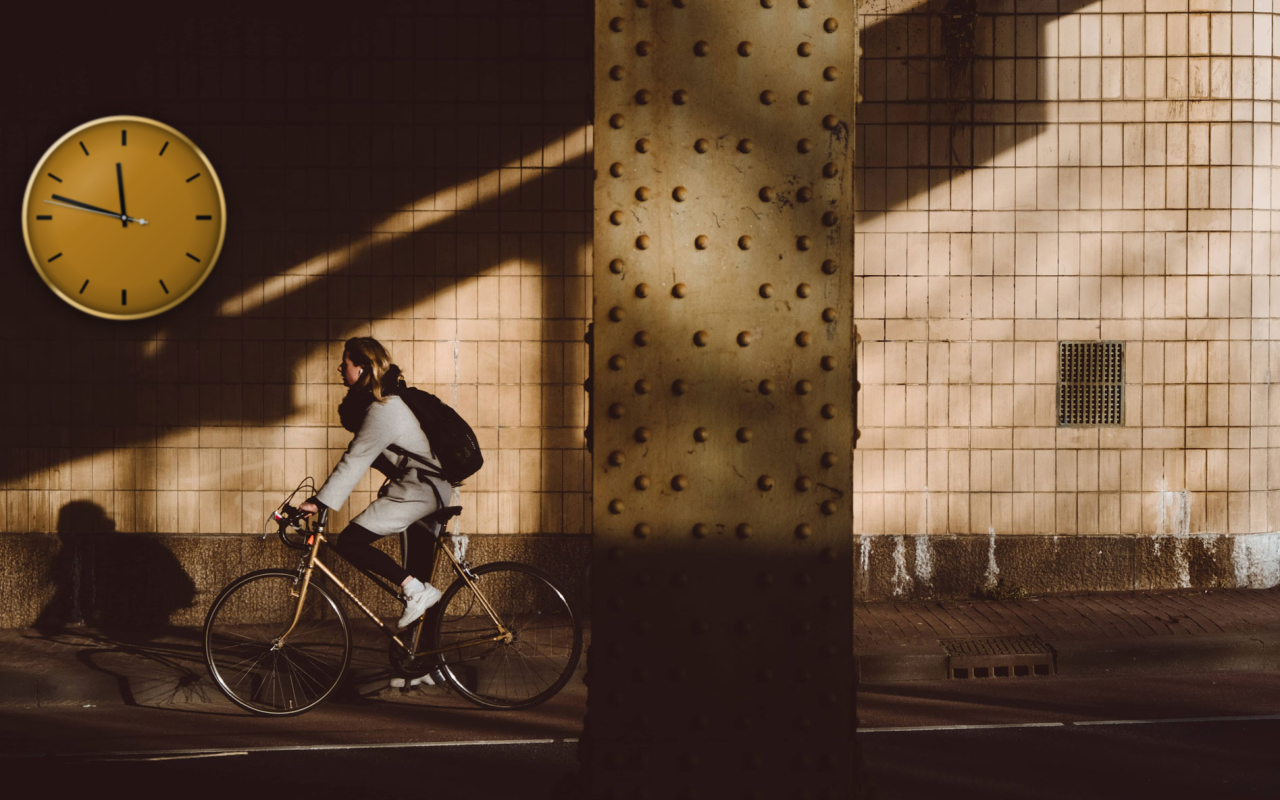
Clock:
h=11 m=47 s=47
